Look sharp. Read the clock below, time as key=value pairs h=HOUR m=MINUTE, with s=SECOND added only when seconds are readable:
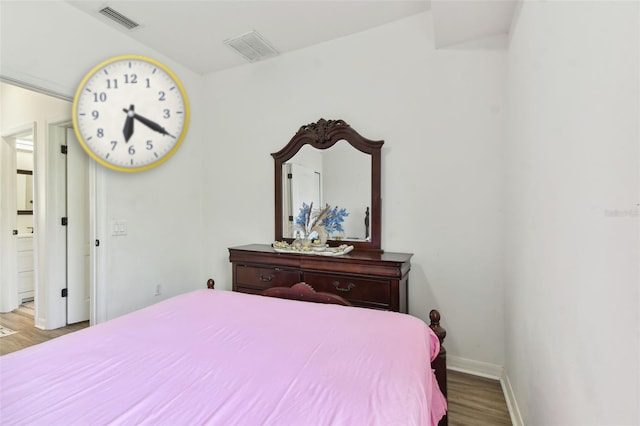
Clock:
h=6 m=20
